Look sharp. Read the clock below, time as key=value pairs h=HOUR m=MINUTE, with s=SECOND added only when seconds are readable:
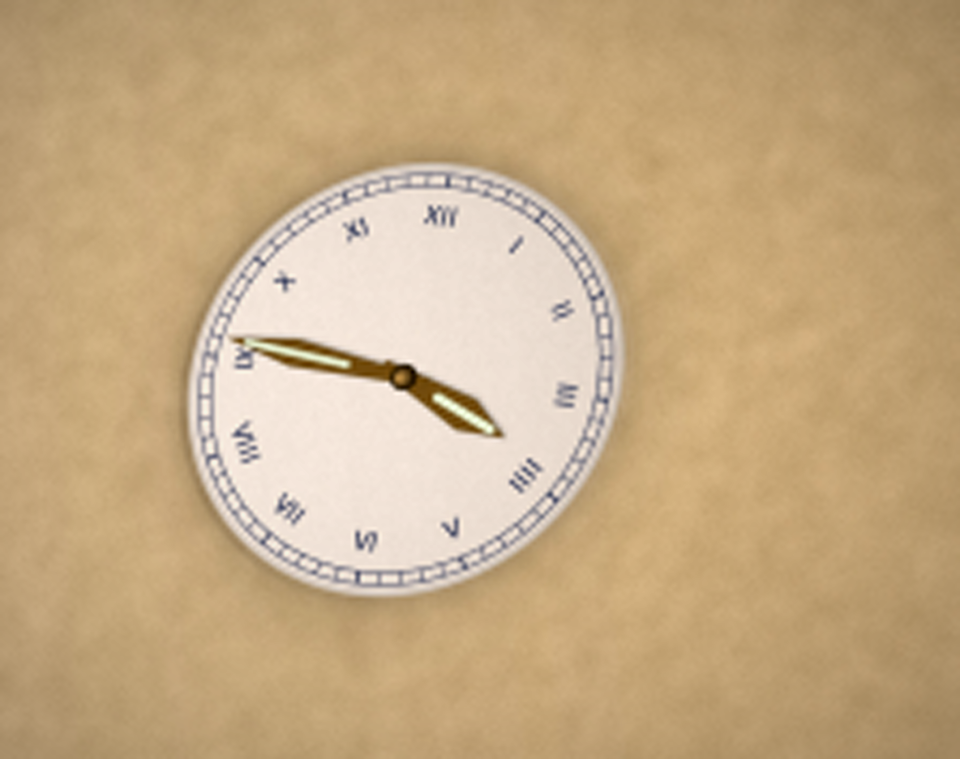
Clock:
h=3 m=46
